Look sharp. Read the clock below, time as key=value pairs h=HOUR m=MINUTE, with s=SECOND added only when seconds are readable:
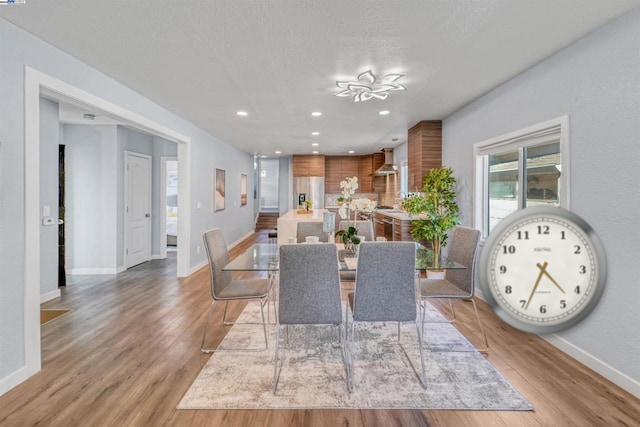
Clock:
h=4 m=34
